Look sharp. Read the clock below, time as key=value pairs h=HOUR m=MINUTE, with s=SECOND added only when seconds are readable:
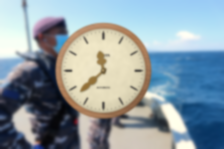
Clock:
h=11 m=38
